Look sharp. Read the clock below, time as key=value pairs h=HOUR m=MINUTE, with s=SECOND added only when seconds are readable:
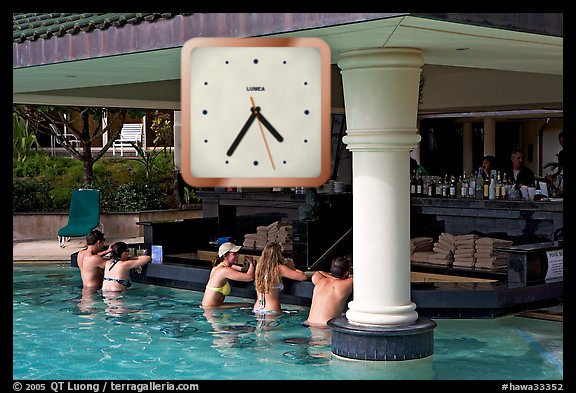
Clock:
h=4 m=35 s=27
